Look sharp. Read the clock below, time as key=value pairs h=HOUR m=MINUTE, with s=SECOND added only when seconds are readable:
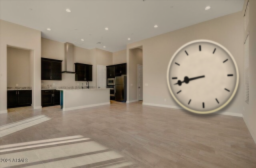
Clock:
h=8 m=43
